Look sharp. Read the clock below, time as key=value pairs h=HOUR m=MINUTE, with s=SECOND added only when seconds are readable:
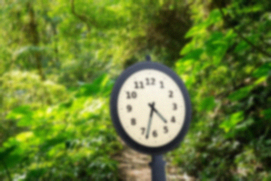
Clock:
h=4 m=33
